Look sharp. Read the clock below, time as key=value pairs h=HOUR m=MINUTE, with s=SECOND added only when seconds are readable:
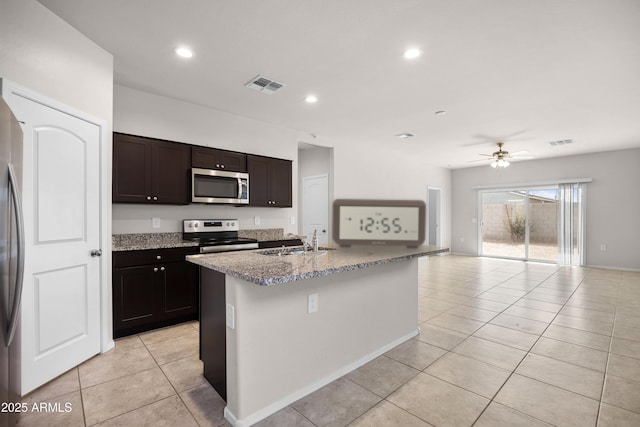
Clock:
h=12 m=55
